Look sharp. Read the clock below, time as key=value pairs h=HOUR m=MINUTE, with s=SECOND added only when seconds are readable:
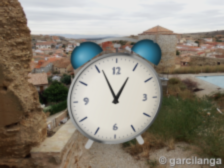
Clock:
h=12 m=56
